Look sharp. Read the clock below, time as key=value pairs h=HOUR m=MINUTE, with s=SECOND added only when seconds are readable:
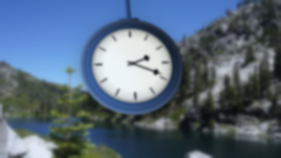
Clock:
h=2 m=19
